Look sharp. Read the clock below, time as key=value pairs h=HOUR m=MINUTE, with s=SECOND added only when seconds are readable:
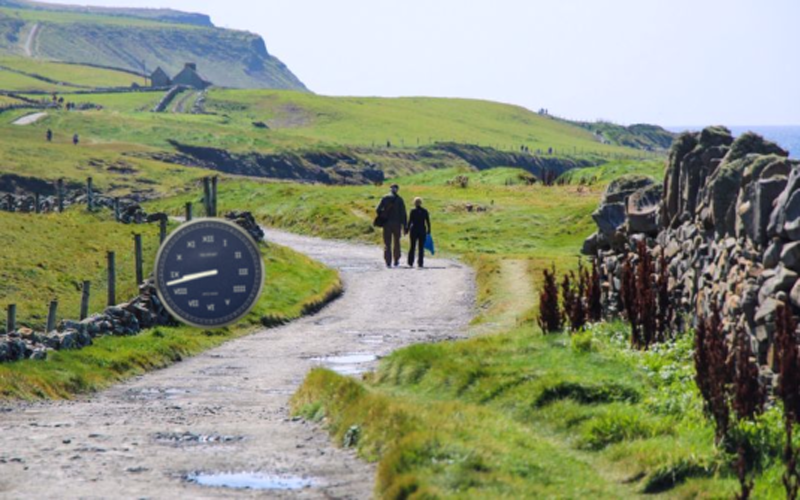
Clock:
h=8 m=43
